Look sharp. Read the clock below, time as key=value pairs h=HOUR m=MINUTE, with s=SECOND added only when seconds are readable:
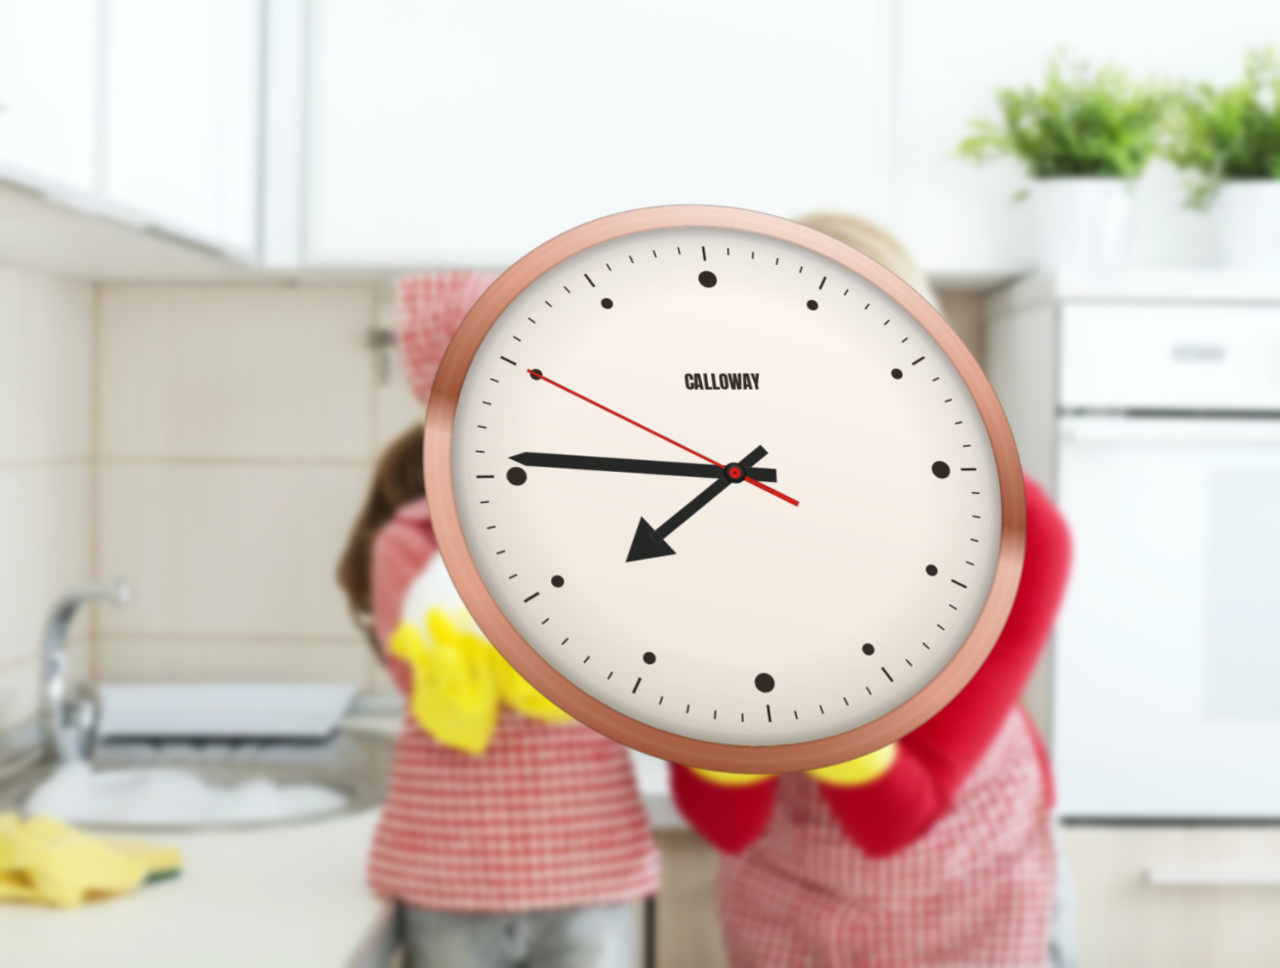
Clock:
h=7 m=45 s=50
